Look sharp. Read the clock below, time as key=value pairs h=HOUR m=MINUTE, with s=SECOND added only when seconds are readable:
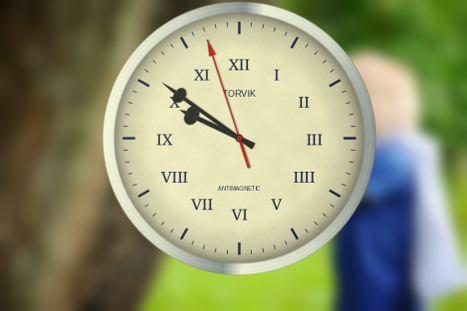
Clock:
h=9 m=50 s=57
